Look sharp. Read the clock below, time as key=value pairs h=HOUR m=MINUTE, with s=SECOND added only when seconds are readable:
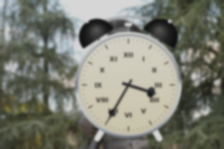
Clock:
h=3 m=35
